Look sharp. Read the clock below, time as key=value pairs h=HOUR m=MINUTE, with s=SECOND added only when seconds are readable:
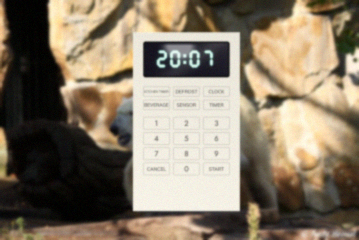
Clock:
h=20 m=7
